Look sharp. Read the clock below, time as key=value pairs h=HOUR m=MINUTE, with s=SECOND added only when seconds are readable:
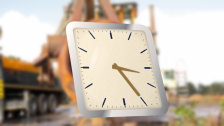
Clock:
h=3 m=25
